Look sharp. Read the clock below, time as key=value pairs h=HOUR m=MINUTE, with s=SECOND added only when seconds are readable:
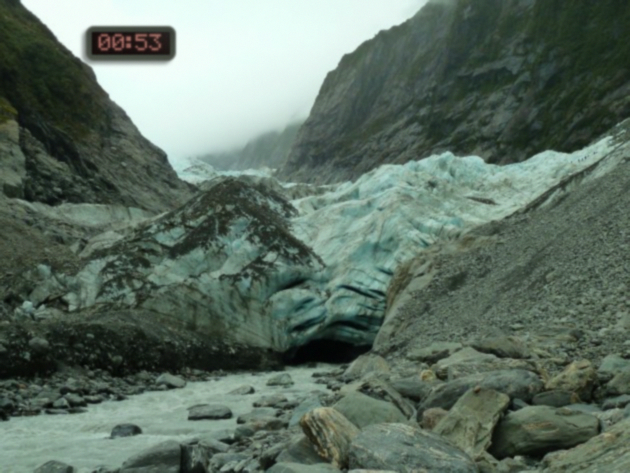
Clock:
h=0 m=53
